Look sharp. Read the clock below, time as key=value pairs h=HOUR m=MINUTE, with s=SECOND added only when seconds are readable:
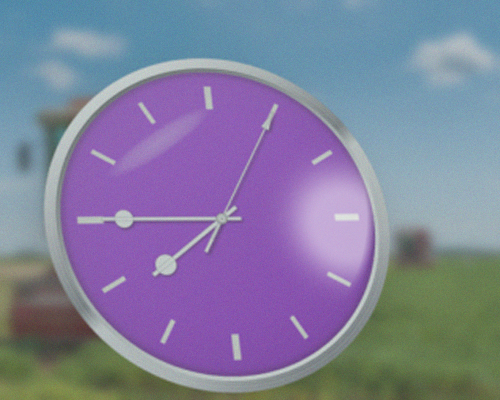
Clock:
h=7 m=45 s=5
